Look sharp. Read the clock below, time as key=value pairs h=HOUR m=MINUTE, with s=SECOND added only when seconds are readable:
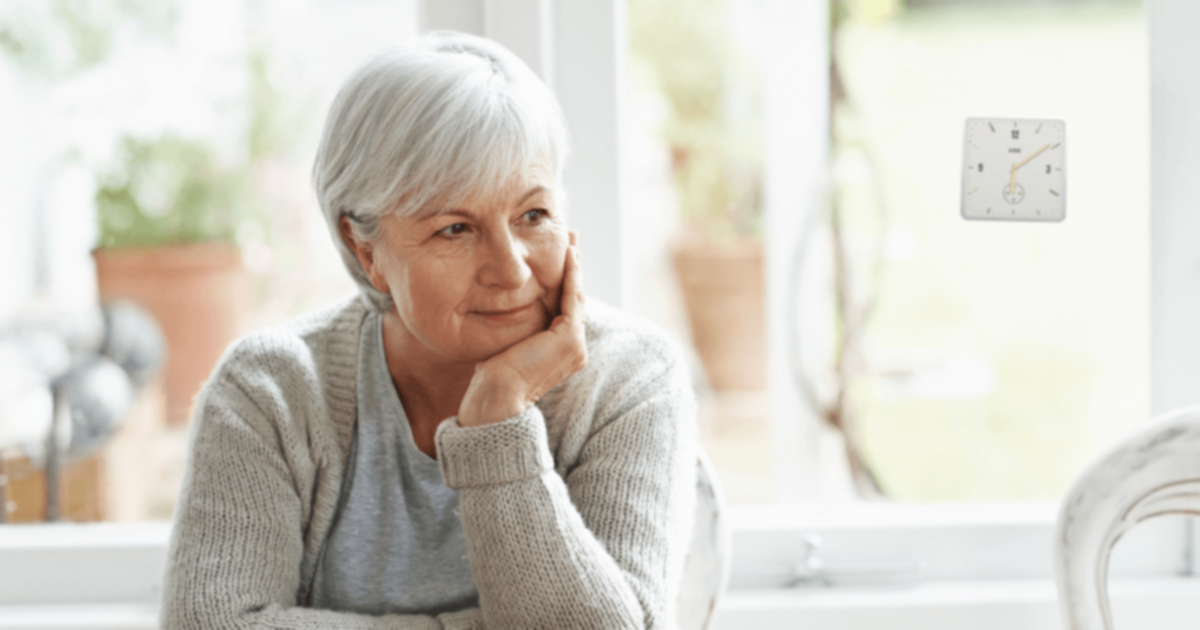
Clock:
h=6 m=9
